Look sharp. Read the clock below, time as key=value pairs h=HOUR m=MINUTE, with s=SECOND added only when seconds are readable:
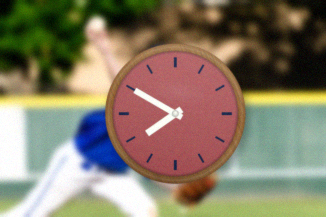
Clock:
h=7 m=50
